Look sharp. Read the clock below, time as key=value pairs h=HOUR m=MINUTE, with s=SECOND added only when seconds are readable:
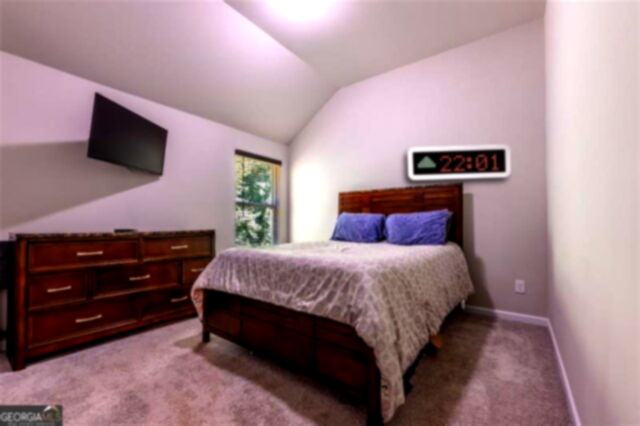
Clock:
h=22 m=1
